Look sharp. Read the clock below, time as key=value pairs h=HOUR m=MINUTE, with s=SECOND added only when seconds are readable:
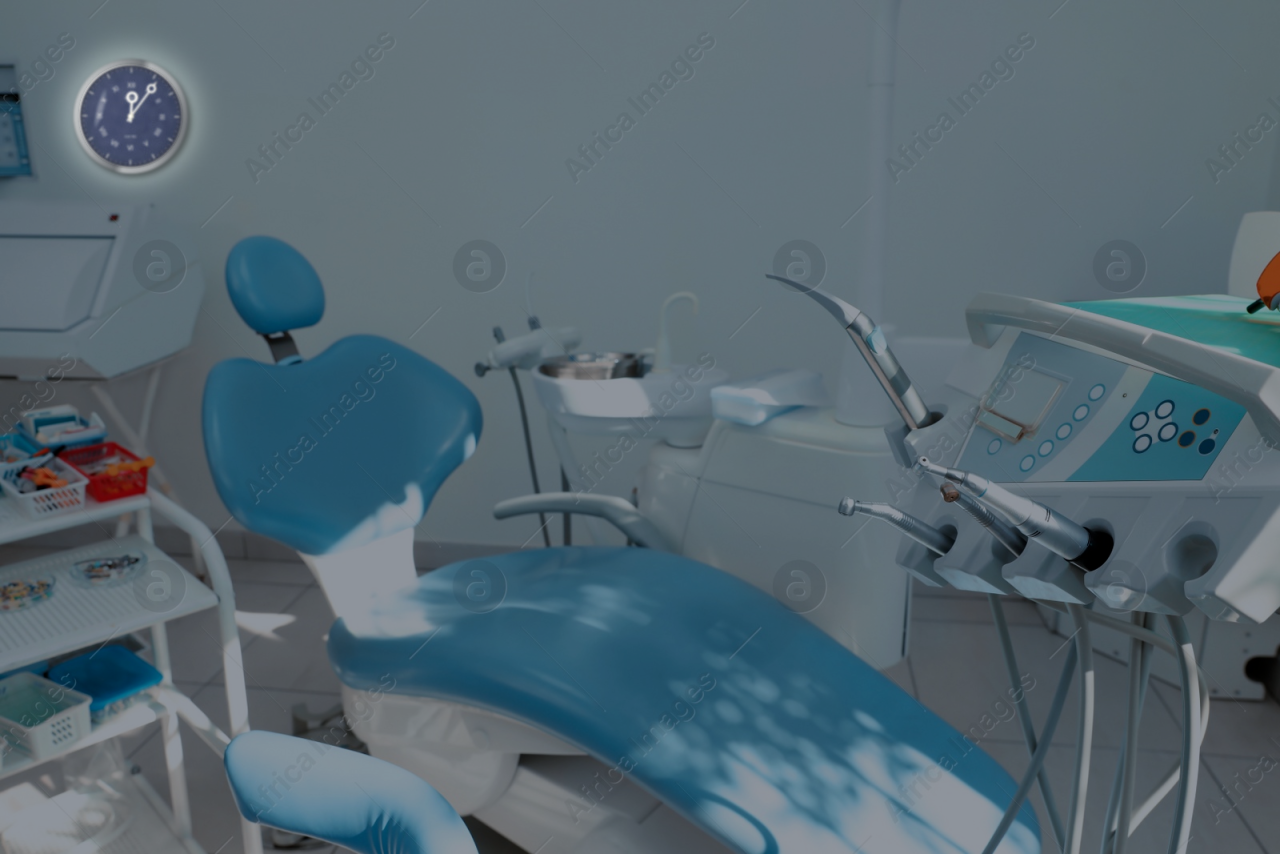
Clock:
h=12 m=6
